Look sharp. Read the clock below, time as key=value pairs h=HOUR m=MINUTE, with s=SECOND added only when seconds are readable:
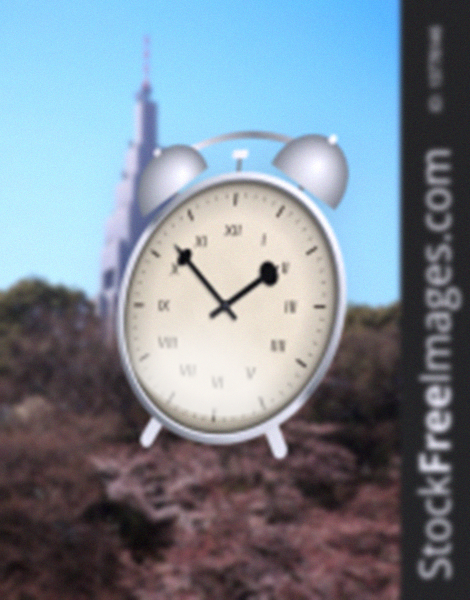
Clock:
h=1 m=52
